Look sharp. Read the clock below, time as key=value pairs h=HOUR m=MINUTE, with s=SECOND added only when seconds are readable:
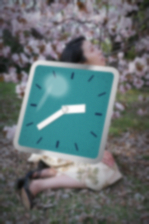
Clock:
h=2 m=38
